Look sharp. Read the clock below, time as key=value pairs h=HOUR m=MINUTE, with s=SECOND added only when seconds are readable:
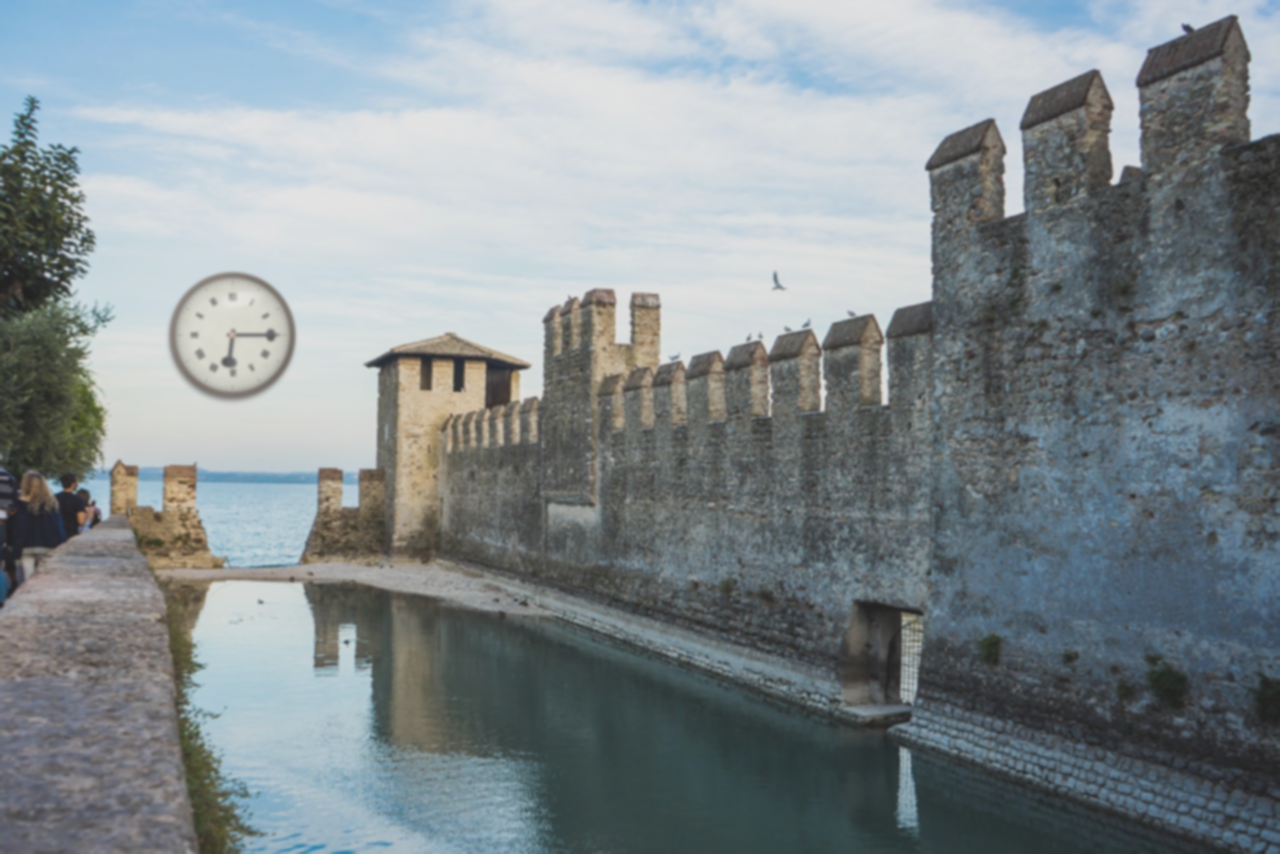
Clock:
h=6 m=15
